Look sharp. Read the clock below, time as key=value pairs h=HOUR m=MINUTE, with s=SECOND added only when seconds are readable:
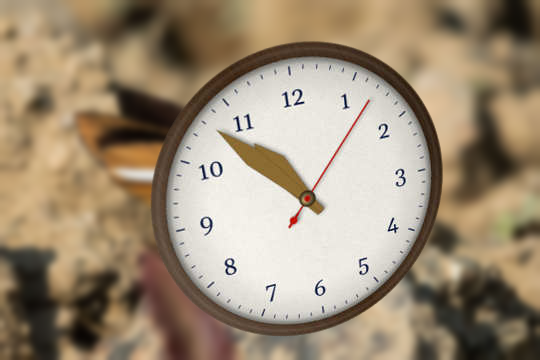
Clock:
h=10 m=53 s=7
